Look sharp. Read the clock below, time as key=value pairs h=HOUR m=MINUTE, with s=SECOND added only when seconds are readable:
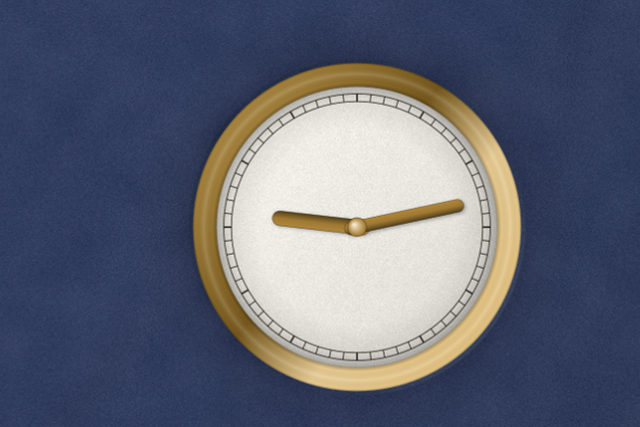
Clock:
h=9 m=13
